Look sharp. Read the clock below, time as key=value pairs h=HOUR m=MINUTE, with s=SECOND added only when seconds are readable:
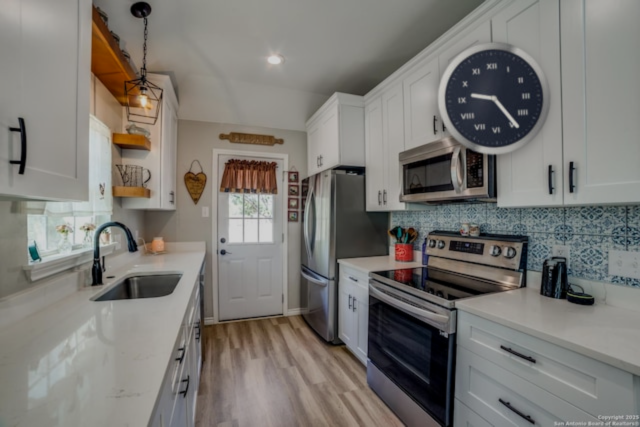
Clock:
h=9 m=24
